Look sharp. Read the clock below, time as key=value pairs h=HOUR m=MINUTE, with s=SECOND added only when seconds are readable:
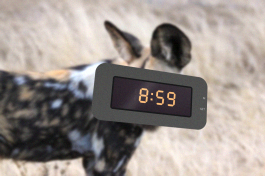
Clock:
h=8 m=59
